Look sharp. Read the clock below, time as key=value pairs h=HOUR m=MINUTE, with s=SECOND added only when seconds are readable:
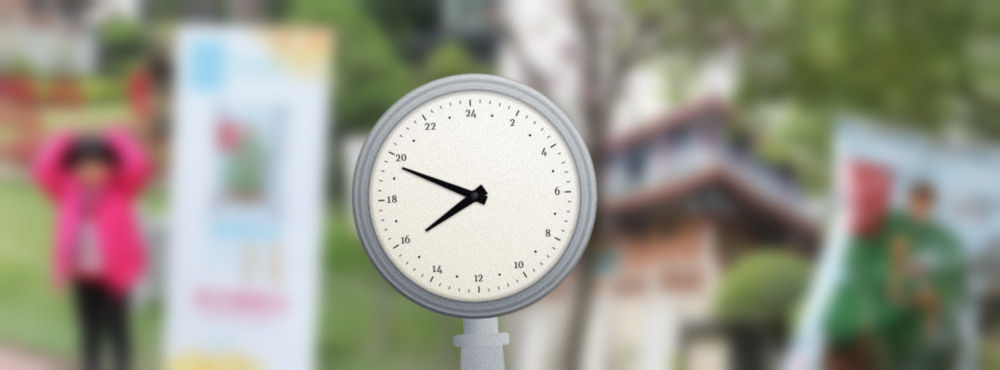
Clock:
h=15 m=49
